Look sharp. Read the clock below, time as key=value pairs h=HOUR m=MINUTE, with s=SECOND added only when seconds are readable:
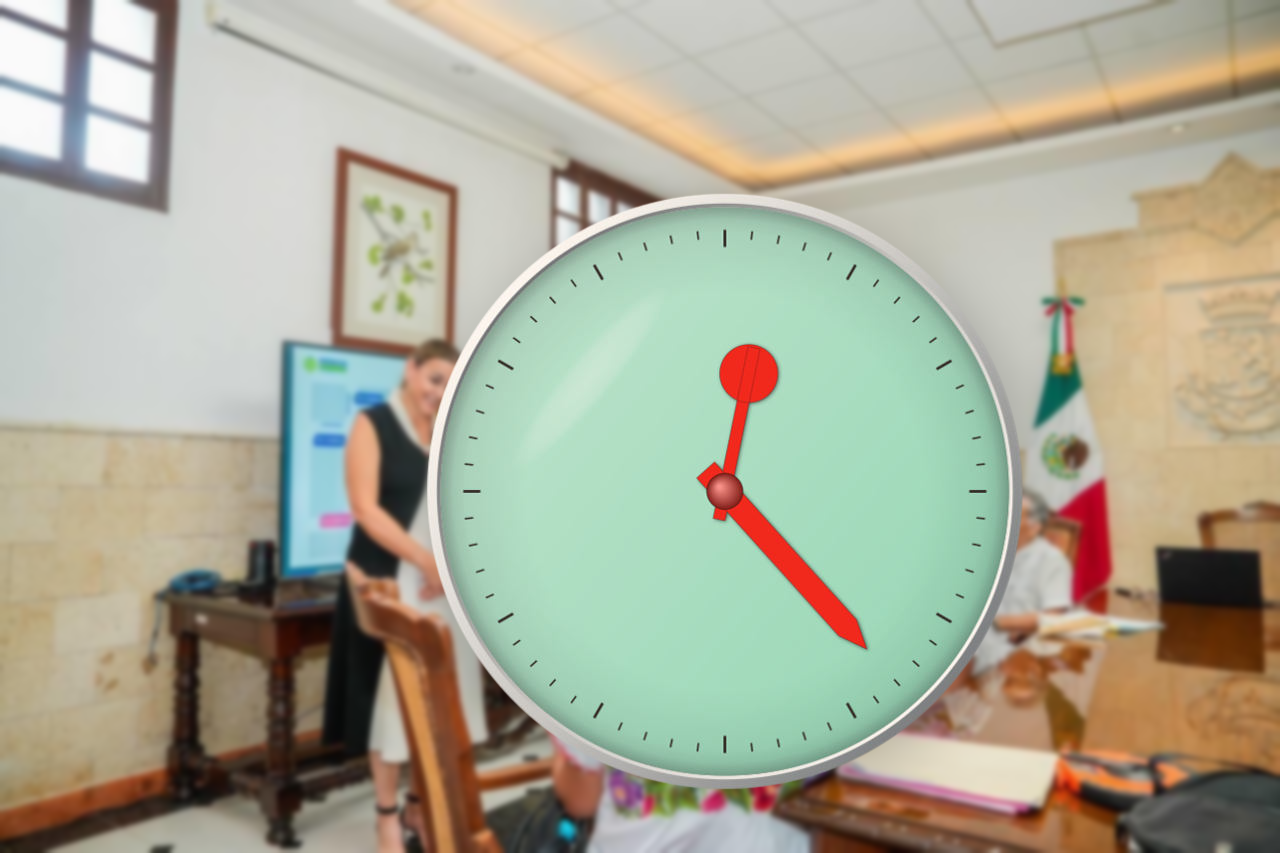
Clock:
h=12 m=23
